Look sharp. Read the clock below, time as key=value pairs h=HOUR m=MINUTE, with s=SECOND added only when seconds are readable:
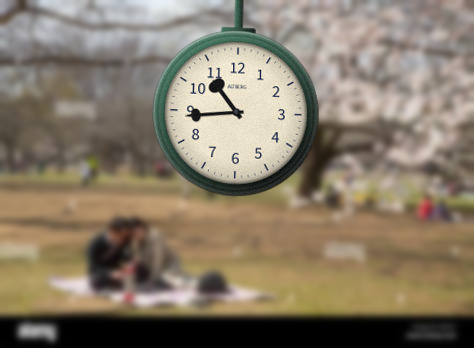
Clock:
h=10 m=44
